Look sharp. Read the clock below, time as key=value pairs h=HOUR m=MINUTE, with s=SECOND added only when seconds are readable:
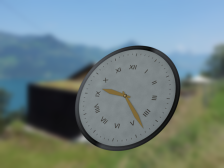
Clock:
h=9 m=23
